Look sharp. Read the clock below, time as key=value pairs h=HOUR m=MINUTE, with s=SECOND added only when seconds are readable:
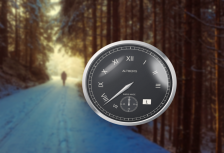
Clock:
h=7 m=38
